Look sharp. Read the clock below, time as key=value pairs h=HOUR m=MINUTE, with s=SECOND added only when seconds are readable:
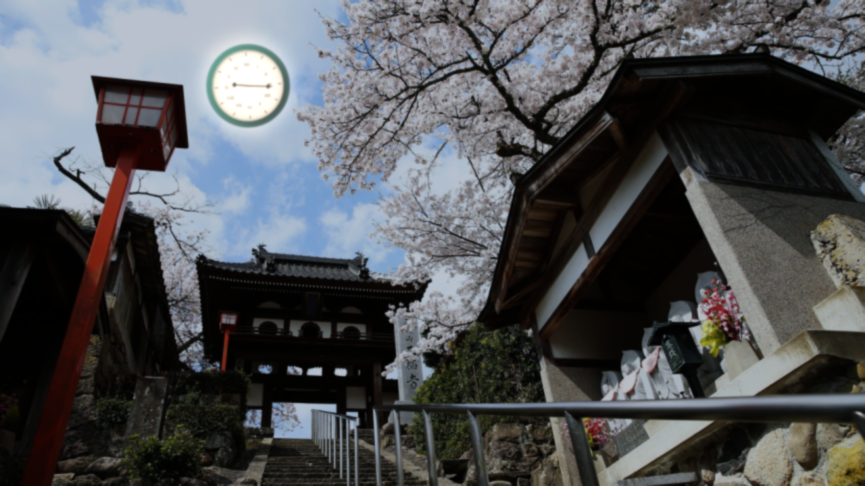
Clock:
h=9 m=16
